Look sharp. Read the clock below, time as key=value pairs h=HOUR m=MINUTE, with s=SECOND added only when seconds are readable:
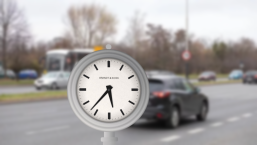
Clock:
h=5 m=37
